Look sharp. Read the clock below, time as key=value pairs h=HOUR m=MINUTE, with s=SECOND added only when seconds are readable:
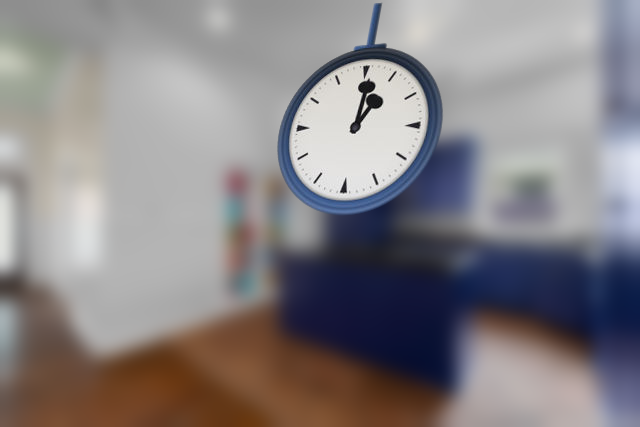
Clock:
h=1 m=1
